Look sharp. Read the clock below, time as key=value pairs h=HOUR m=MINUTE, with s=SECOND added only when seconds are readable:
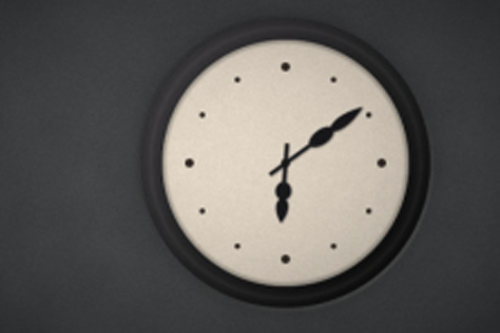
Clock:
h=6 m=9
